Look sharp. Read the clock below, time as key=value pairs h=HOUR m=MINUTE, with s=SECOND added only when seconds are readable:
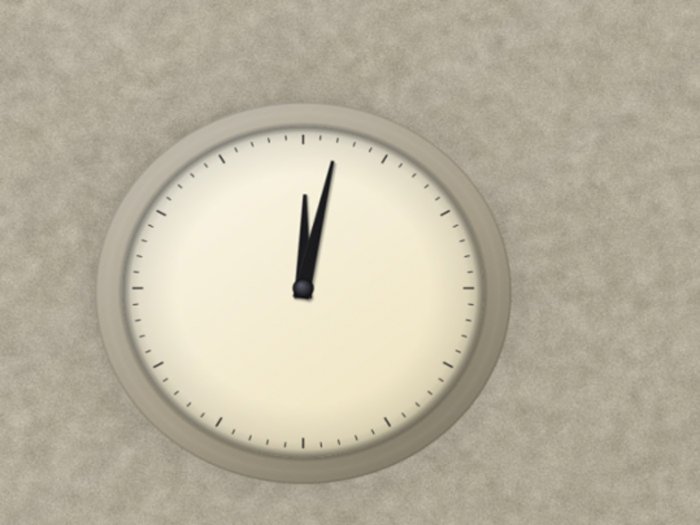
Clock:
h=12 m=2
